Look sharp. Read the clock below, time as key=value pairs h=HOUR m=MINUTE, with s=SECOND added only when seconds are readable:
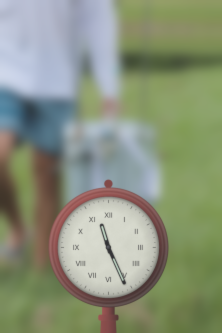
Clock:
h=11 m=26
